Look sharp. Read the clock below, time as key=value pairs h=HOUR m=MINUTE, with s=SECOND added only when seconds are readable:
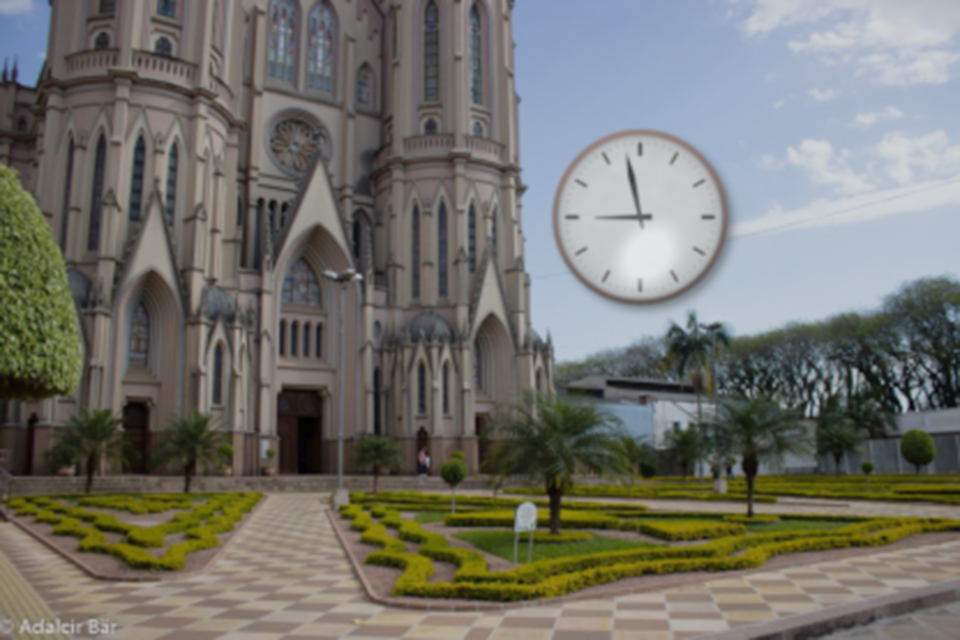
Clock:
h=8 m=58
